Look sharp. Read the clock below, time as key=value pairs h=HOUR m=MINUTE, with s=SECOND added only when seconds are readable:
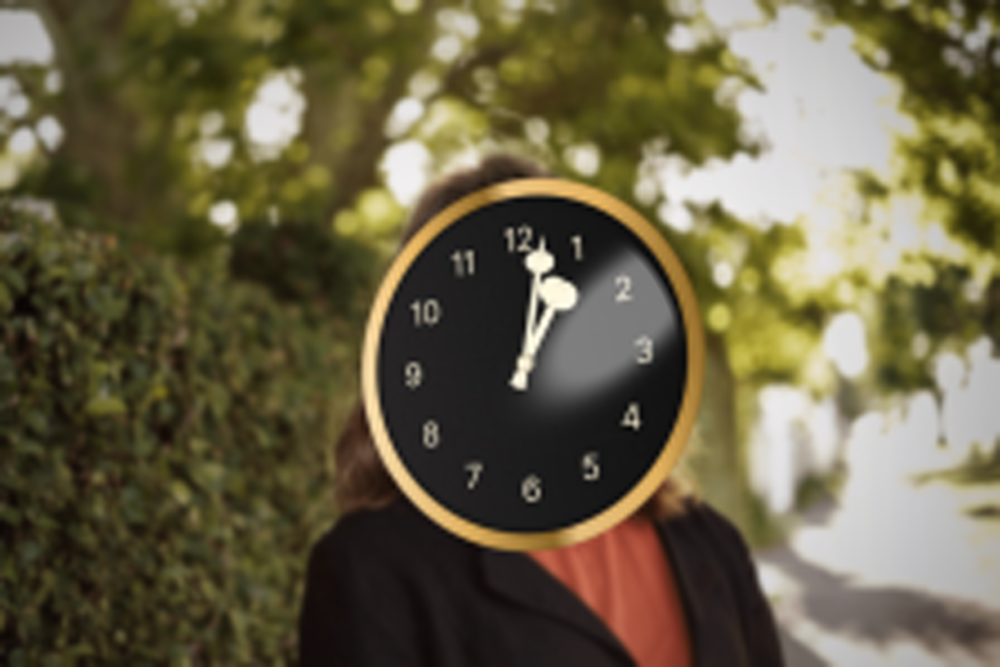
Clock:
h=1 m=2
